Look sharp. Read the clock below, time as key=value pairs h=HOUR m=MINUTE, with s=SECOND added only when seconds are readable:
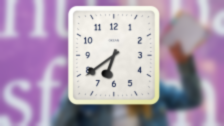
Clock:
h=6 m=39
